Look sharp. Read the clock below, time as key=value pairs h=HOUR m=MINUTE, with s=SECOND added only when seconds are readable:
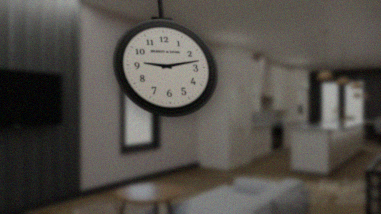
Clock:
h=9 m=13
